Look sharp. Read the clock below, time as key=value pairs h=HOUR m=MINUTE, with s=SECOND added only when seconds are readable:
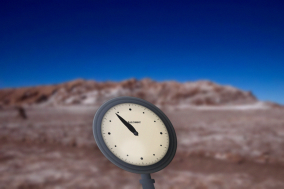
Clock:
h=10 m=54
